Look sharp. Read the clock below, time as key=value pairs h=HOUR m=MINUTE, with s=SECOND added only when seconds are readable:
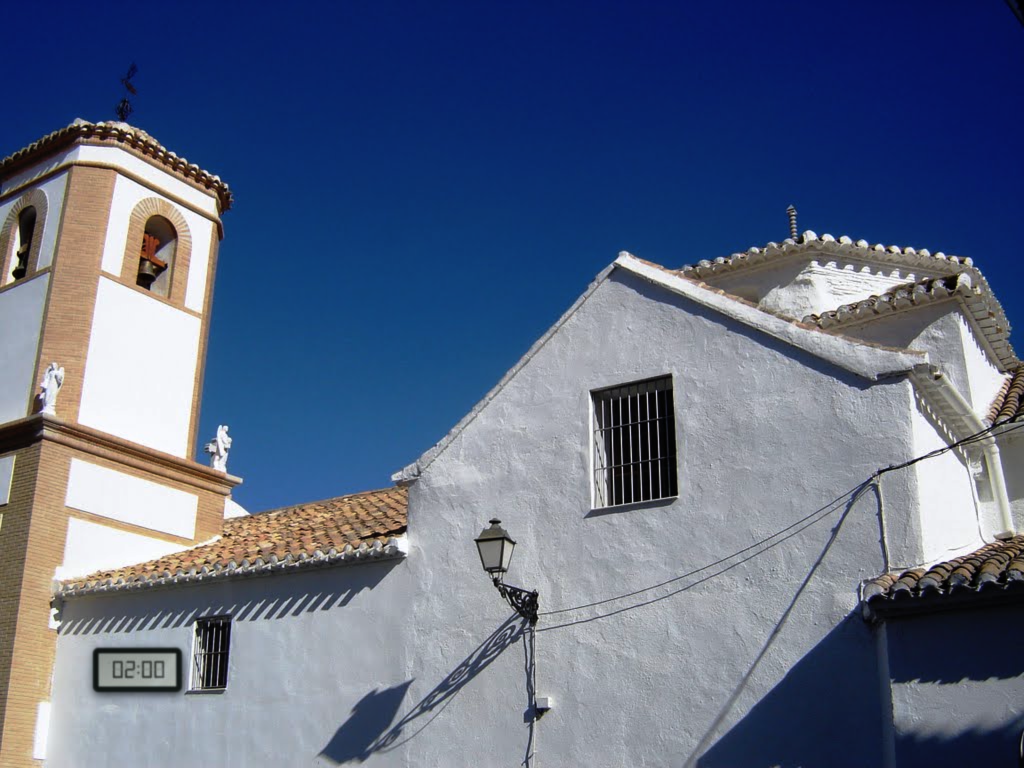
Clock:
h=2 m=0
